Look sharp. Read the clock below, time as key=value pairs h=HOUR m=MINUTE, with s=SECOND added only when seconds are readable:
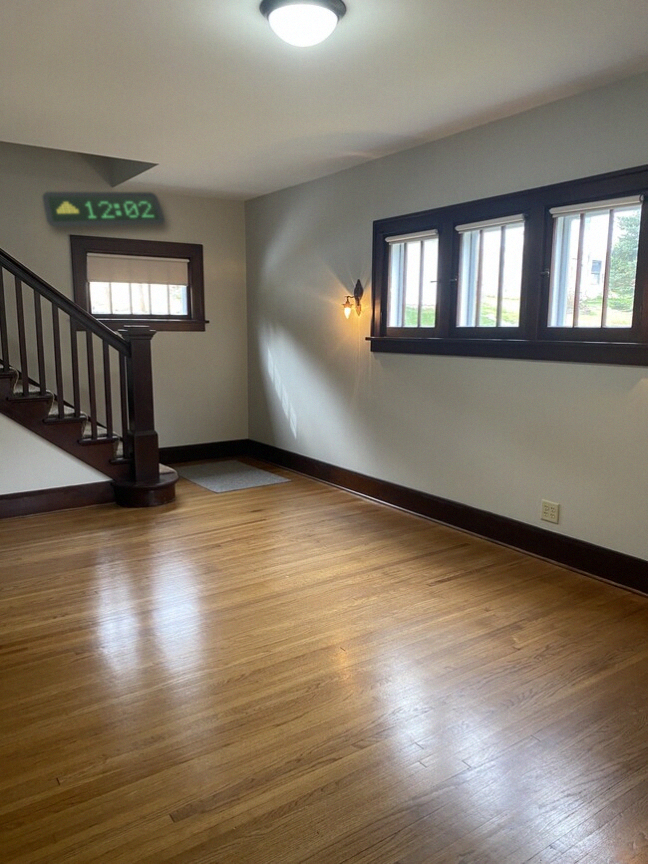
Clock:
h=12 m=2
